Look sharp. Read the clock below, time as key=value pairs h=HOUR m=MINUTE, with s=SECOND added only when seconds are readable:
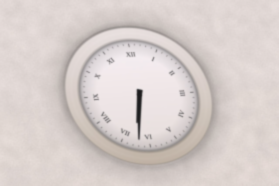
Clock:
h=6 m=32
